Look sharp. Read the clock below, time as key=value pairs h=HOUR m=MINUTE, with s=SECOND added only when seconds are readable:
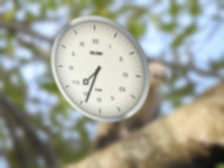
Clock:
h=7 m=34
